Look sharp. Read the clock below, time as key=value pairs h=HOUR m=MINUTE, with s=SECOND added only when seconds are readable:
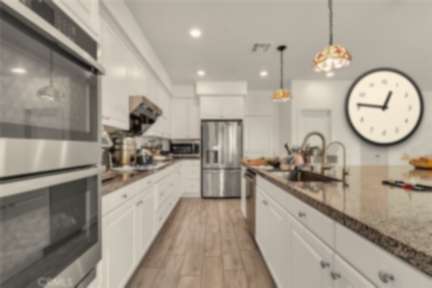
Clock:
h=12 m=46
